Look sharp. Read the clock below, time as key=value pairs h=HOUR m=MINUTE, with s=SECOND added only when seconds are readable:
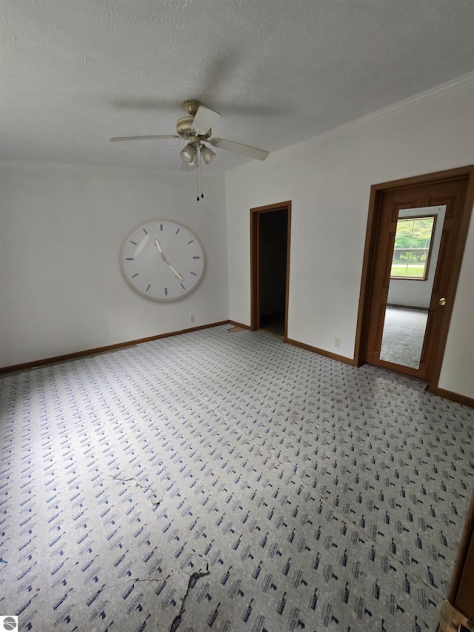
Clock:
h=11 m=24
